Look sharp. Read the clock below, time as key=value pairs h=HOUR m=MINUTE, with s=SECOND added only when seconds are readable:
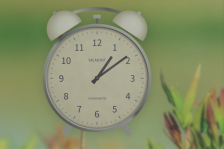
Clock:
h=1 m=9
